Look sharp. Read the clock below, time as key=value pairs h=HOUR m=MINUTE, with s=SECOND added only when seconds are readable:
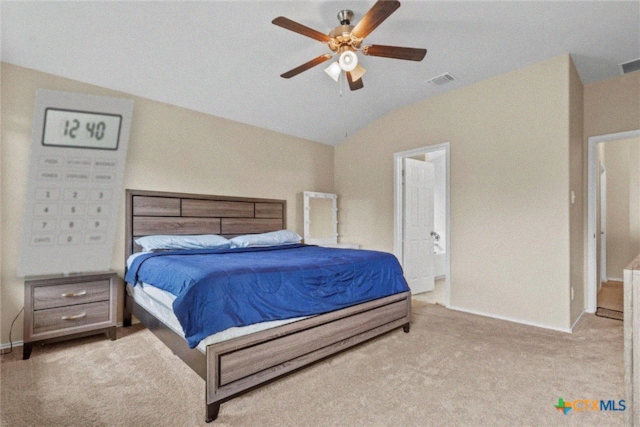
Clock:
h=12 m=40
